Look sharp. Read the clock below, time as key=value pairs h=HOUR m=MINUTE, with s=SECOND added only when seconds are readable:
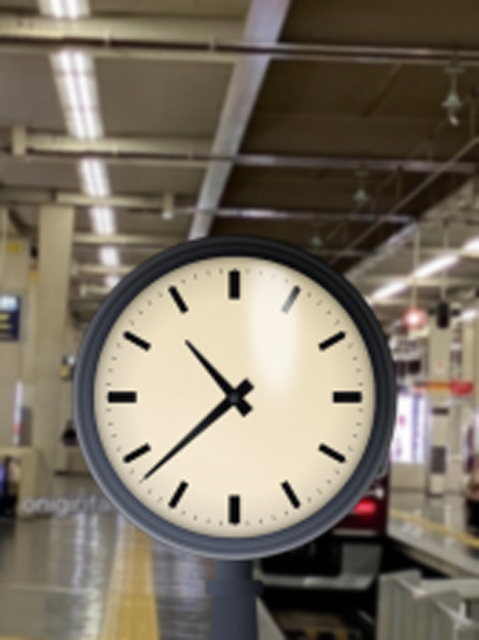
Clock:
h=10 m=38
